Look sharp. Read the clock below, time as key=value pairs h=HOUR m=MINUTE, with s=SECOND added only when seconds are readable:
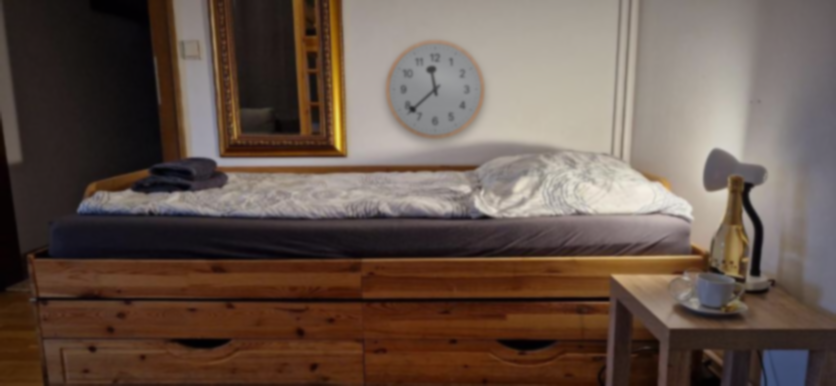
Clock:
h=11 m=38
